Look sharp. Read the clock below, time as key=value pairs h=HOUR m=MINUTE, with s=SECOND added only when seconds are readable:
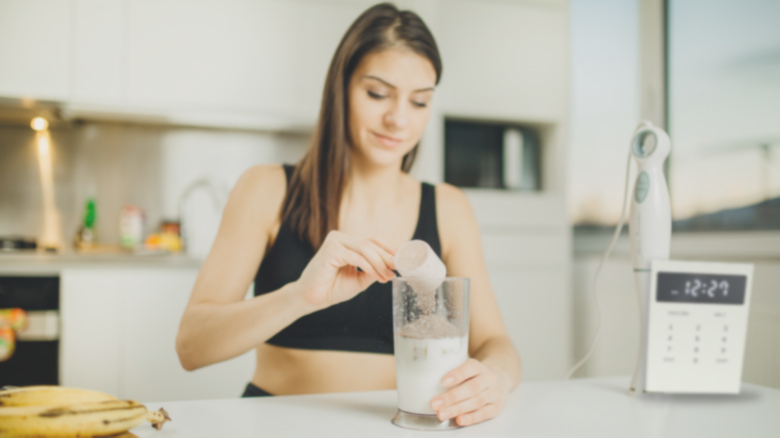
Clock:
h=12 m=27
